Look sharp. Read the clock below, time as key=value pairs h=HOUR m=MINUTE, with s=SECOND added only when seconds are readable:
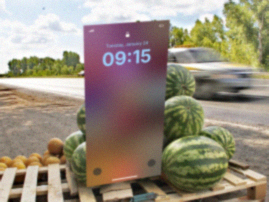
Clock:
h=9 m=15
